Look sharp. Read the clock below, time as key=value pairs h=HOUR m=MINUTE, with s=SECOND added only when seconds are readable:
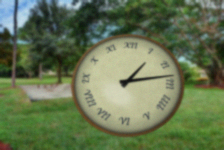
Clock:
h=1 m=13
